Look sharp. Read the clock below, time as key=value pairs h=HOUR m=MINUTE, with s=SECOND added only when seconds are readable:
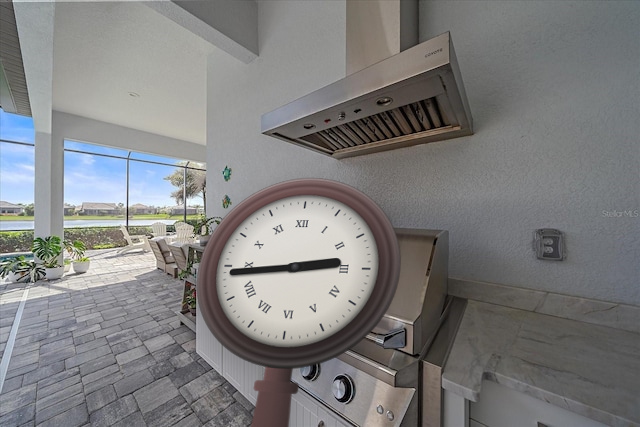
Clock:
h=2 m=44
